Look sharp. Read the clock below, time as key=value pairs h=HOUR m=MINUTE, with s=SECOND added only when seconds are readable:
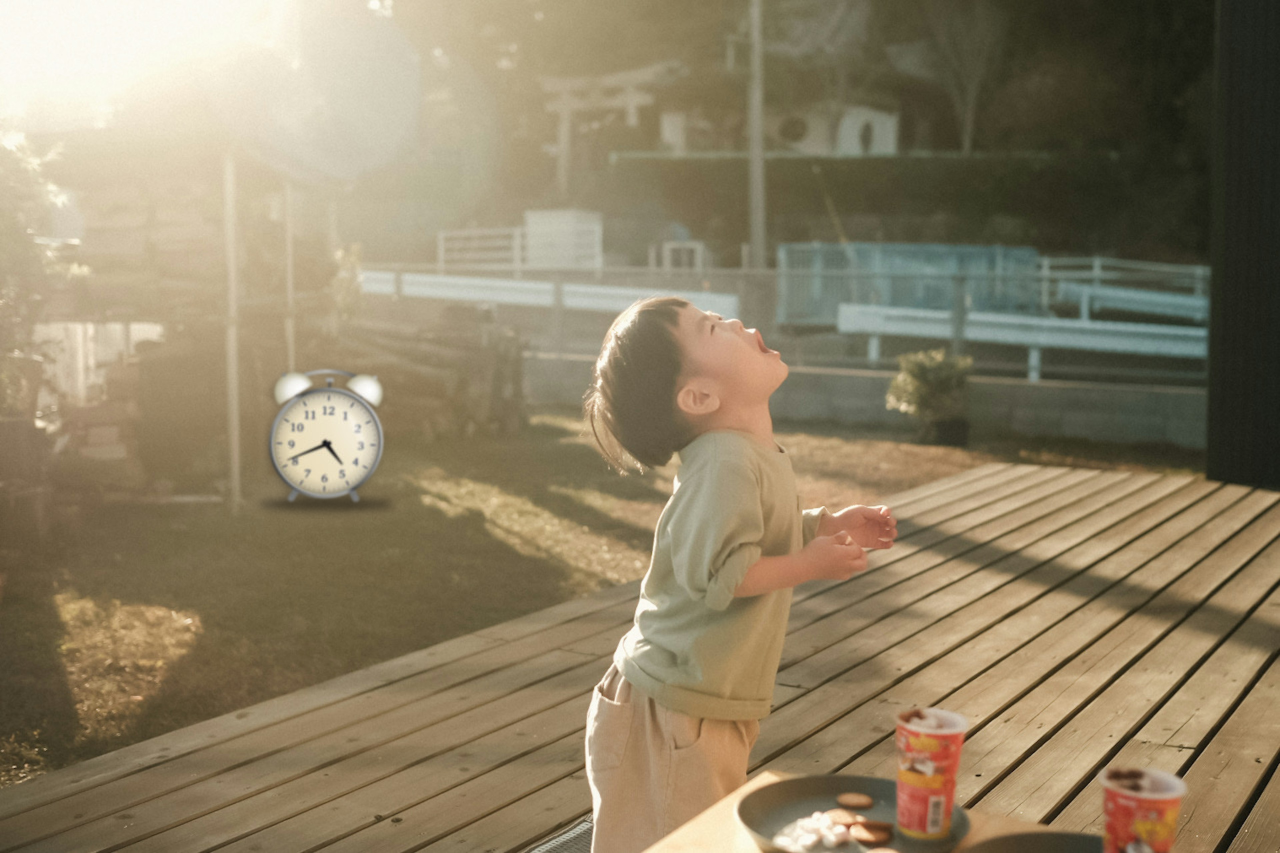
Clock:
h=4 m=41
